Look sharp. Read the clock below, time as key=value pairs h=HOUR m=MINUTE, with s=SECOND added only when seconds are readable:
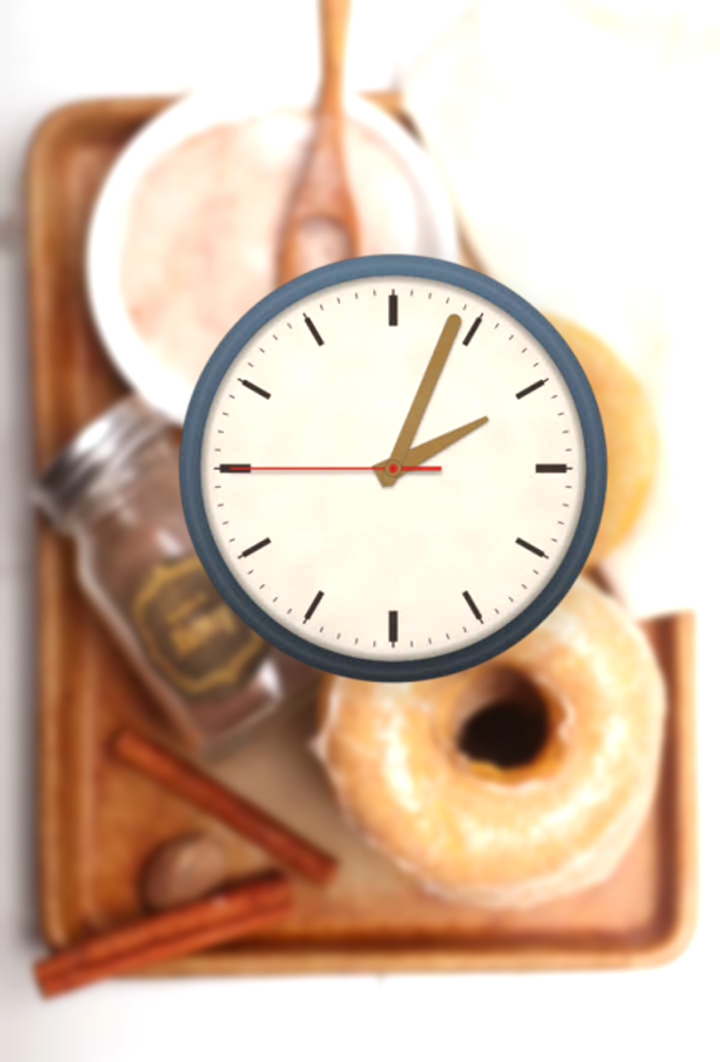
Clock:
h=2 m=3 s=45
